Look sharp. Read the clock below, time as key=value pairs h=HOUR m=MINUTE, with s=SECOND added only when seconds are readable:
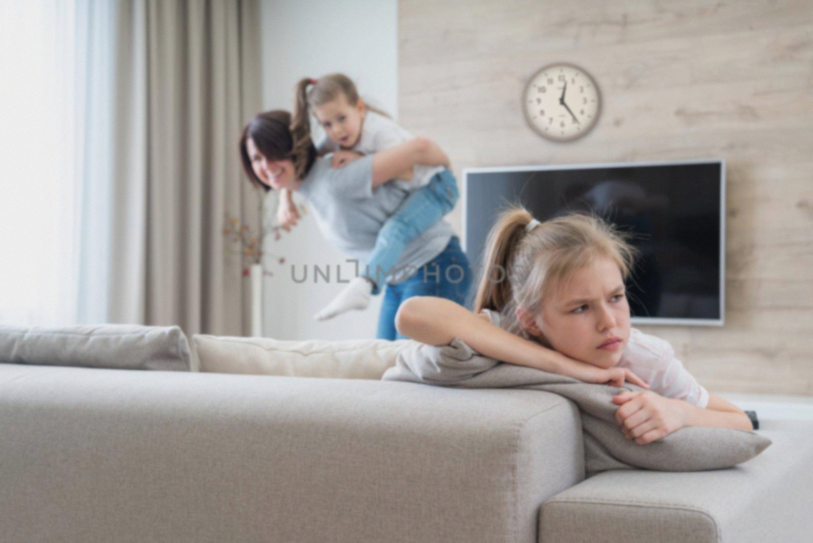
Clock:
h=12 m=24
